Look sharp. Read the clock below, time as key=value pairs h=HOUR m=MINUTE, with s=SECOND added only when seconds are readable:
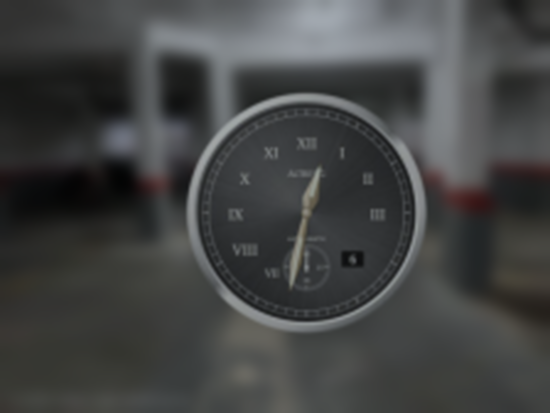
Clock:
h=12 m=32
